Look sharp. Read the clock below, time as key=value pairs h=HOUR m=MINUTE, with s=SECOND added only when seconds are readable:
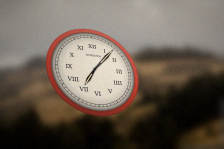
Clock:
h=7 m=7
